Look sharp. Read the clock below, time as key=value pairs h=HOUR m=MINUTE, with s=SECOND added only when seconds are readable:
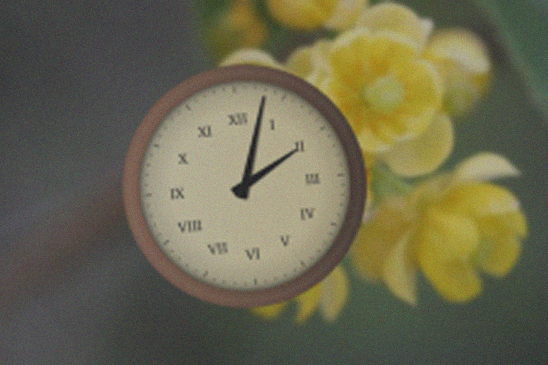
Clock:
h=2 m=3
